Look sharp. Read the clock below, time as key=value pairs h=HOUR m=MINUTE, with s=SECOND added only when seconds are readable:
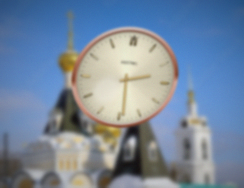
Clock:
h=2 m=29
